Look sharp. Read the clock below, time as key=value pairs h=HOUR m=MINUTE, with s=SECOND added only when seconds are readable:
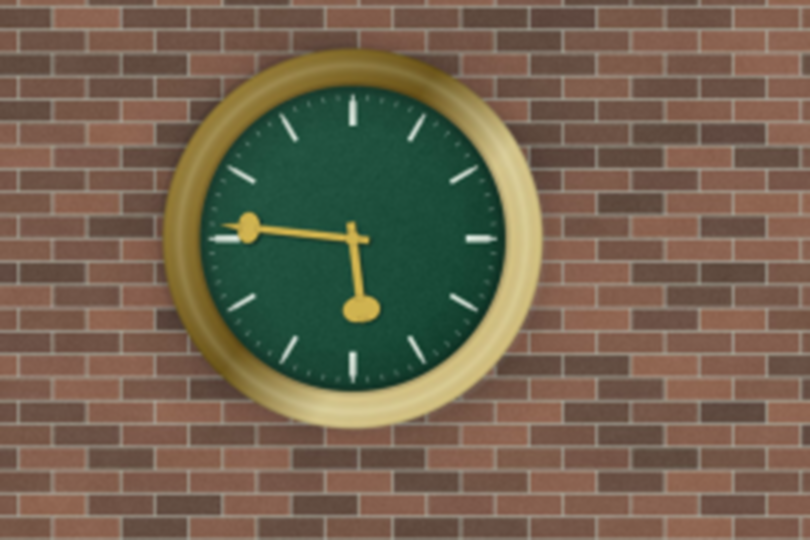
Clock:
h=5 m=46
